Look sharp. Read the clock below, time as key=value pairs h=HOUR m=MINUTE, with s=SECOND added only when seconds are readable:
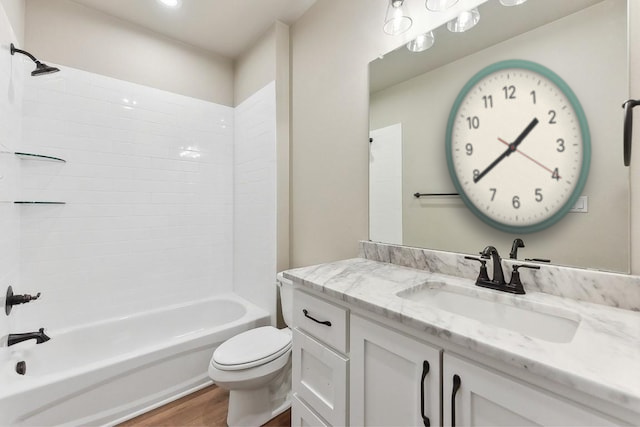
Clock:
h=1 m=39 s=20
